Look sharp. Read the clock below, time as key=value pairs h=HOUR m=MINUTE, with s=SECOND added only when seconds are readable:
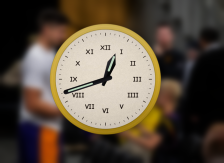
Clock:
h=12 m=42
